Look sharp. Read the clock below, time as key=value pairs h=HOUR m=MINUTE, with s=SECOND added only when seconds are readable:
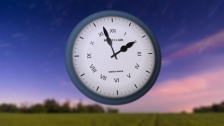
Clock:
h=1 m=57
